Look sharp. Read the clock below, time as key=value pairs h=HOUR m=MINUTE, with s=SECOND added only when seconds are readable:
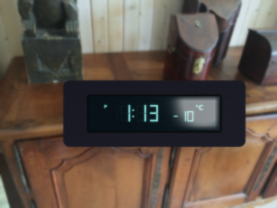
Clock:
h=1 m=13
